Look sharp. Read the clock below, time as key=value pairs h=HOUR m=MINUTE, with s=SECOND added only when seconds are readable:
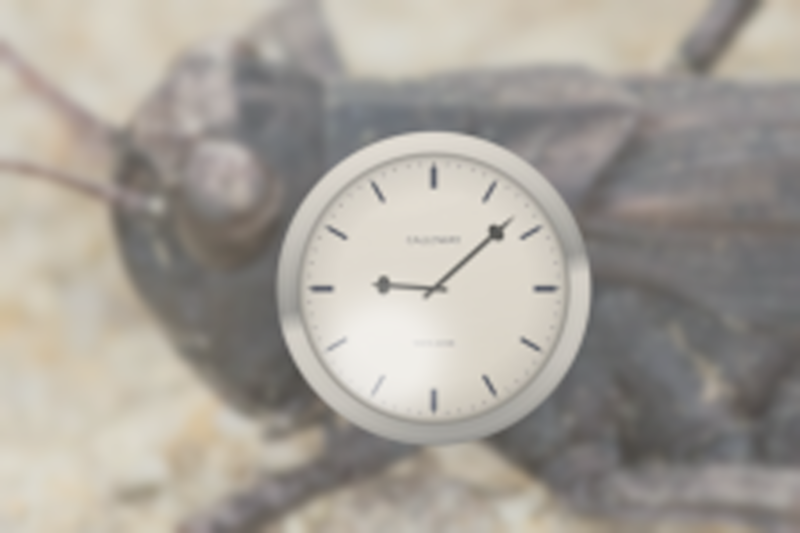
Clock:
h=9 m=8
